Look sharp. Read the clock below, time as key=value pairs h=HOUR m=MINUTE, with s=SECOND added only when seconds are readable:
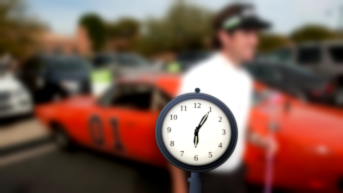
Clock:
h=6 m=5
